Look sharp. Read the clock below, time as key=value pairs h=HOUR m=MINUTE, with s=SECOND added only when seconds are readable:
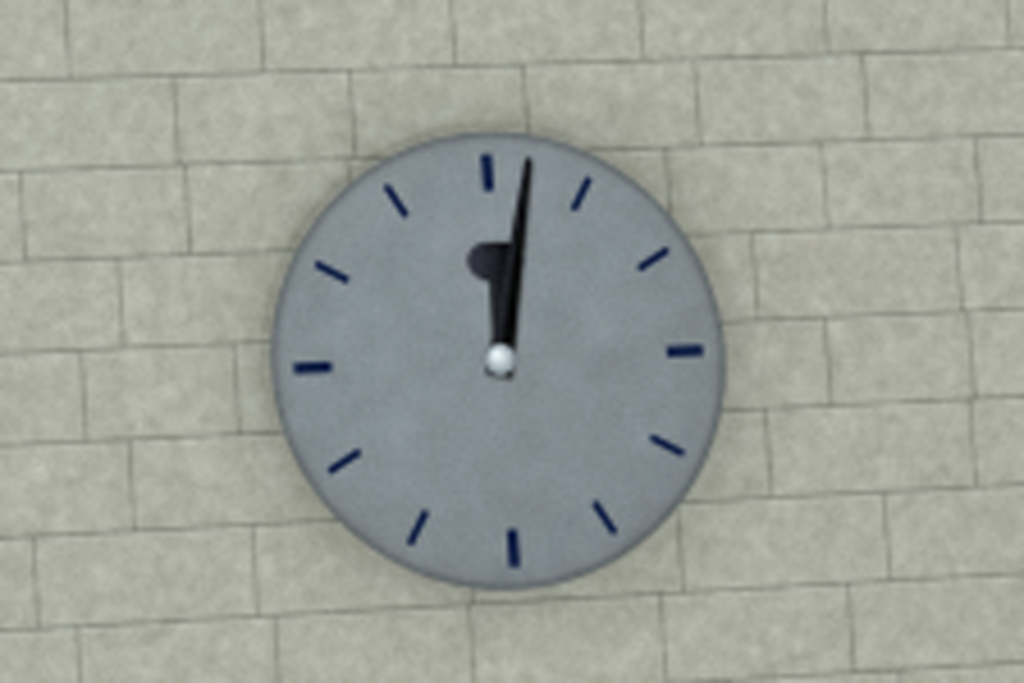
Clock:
h=12 m=2
